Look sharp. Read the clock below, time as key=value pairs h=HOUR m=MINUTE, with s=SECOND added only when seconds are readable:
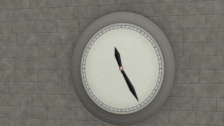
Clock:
h=11 m=25
